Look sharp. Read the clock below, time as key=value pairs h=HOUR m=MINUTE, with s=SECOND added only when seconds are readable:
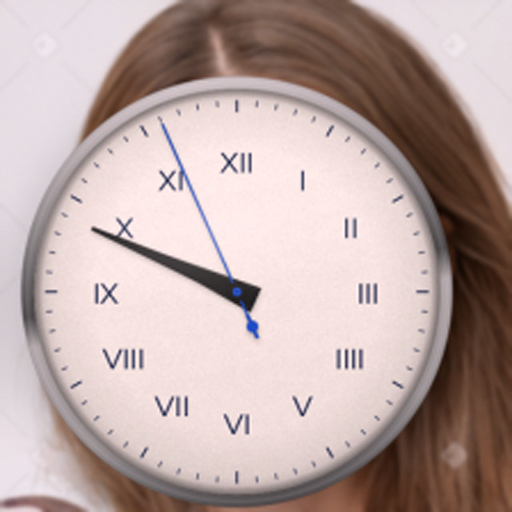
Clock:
h=9 m=48 s=56
